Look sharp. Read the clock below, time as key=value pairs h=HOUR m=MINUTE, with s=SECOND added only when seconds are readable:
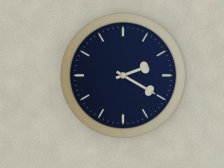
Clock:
h=2 m=20
